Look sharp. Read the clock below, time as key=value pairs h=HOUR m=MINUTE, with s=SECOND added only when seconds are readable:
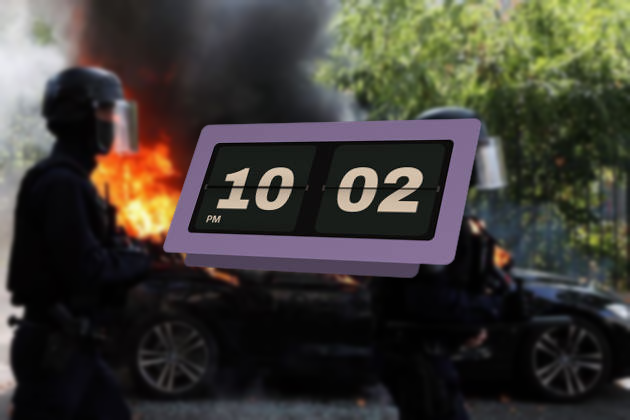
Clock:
h=10 m=2
